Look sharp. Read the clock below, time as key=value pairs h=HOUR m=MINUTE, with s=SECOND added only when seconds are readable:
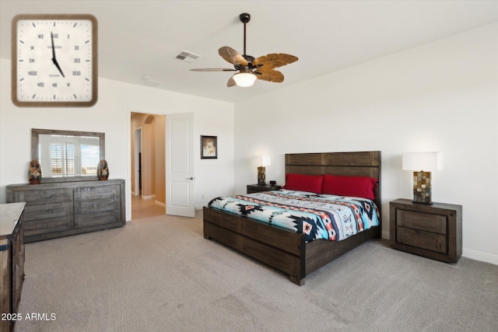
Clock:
h=4 m=59
